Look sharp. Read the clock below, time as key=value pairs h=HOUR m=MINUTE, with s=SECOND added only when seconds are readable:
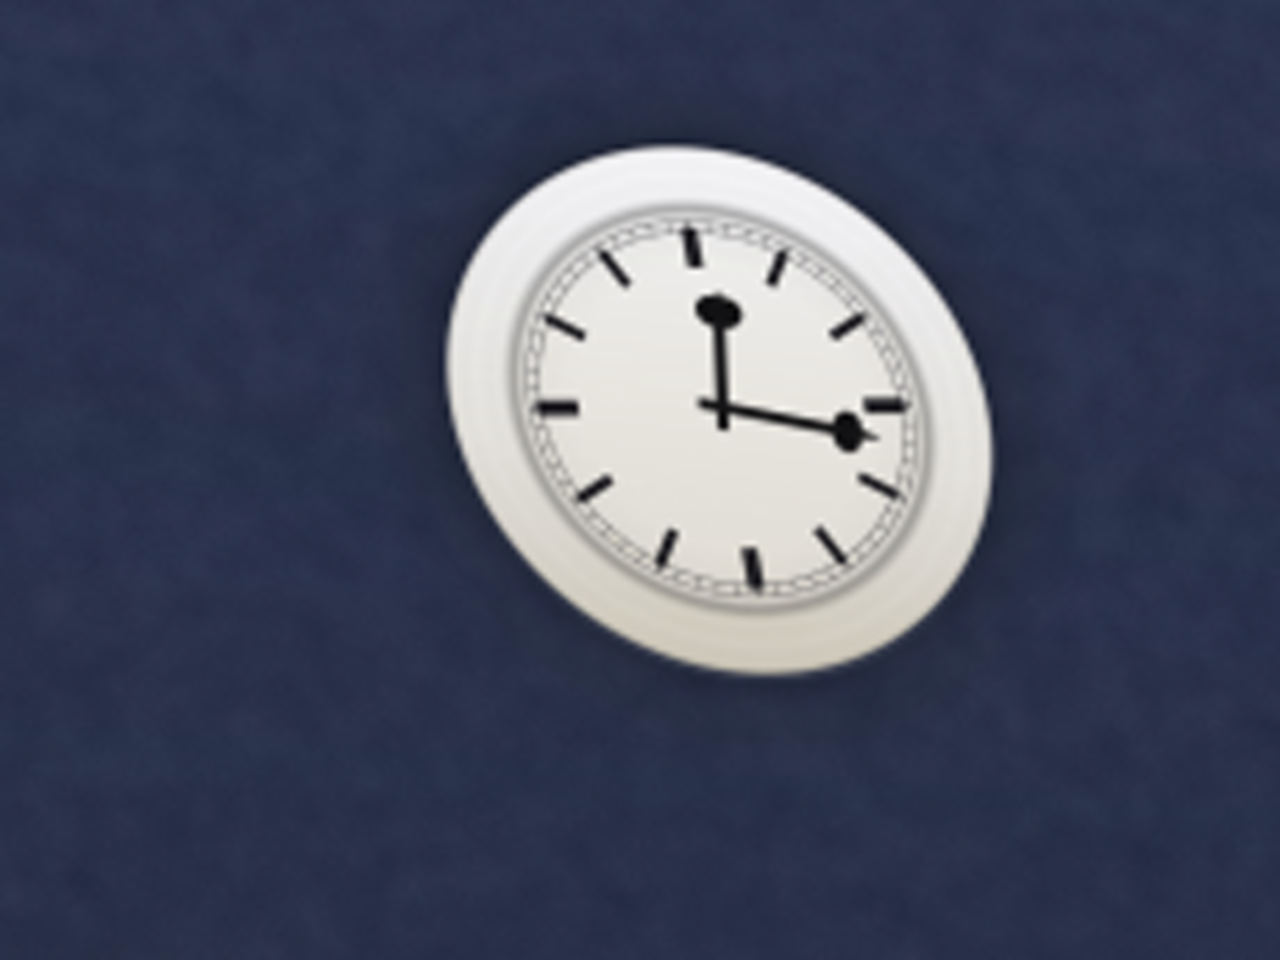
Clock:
h=12 m=17
